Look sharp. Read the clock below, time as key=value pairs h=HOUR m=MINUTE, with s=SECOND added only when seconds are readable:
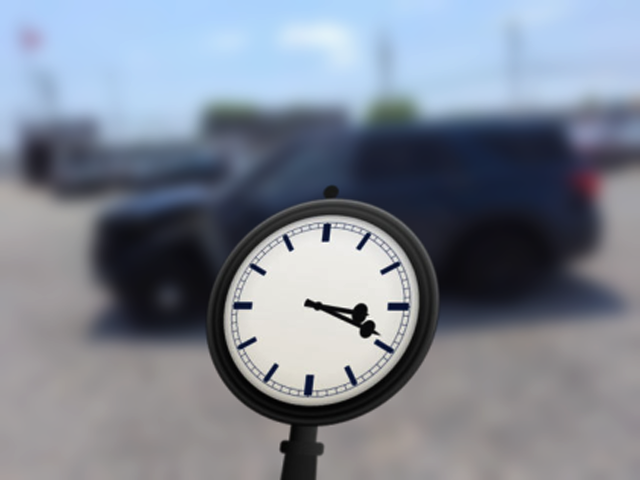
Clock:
h=3 m=19
